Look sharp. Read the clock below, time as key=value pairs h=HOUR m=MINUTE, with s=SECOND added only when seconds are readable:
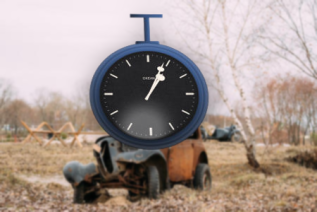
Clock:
h=1 m=4
